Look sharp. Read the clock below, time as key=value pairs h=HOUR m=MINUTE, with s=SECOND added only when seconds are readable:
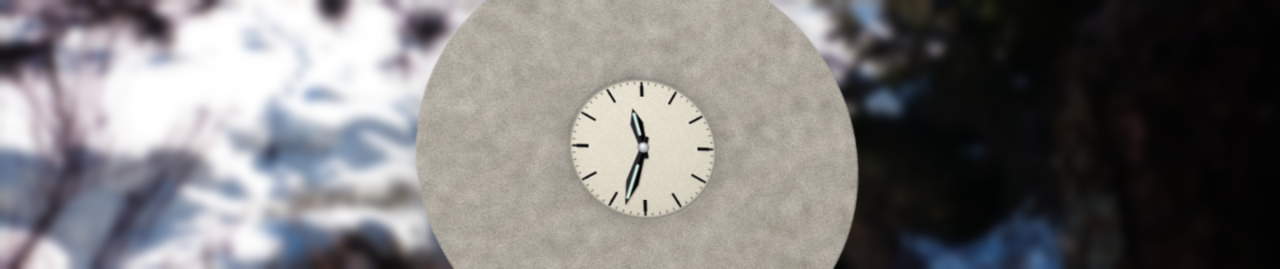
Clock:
h=11 m=33
